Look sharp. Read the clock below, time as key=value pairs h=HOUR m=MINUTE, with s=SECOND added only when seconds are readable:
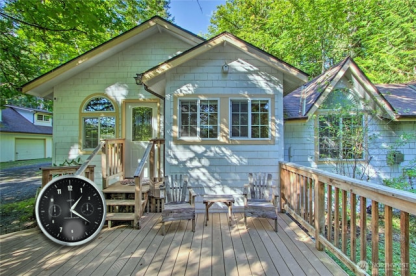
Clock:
h=1 m=21
